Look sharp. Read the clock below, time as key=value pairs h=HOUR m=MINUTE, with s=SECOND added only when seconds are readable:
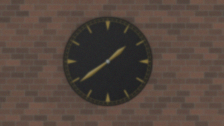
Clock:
h=1 m=39
